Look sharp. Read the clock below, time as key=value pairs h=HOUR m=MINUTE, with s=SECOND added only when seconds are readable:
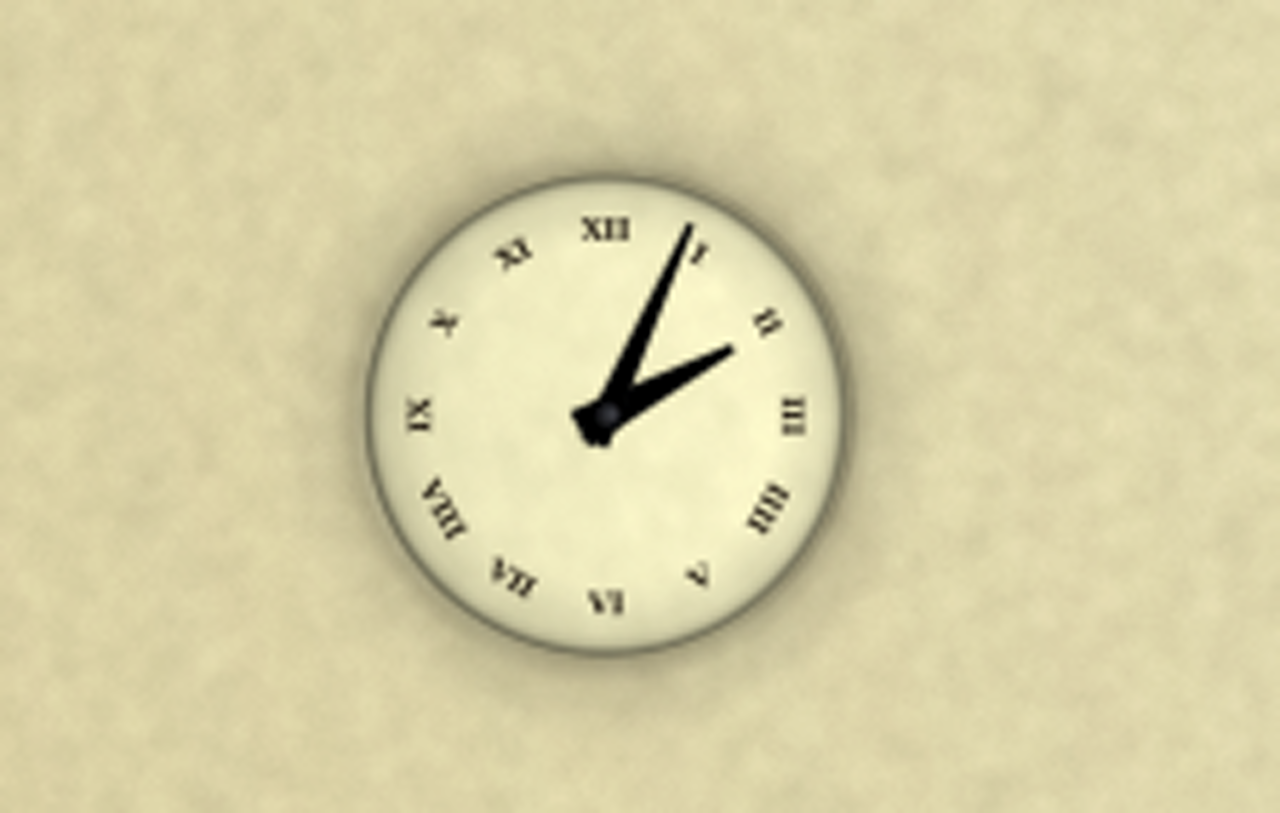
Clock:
h=2 m=4
